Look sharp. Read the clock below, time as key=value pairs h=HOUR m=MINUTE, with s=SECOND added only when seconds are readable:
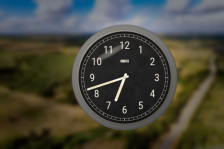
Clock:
h=6 m=42
